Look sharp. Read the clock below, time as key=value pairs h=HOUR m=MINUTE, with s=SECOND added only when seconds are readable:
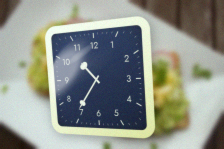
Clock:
h=10 m=36
